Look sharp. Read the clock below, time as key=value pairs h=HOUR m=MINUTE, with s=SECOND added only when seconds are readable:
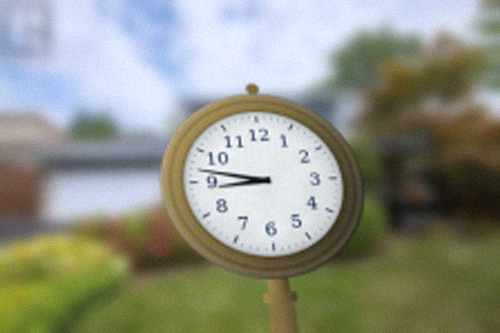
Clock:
h=8 m=47
